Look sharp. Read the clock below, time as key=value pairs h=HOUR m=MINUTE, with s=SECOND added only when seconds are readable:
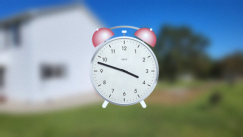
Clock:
h=3 m=48
